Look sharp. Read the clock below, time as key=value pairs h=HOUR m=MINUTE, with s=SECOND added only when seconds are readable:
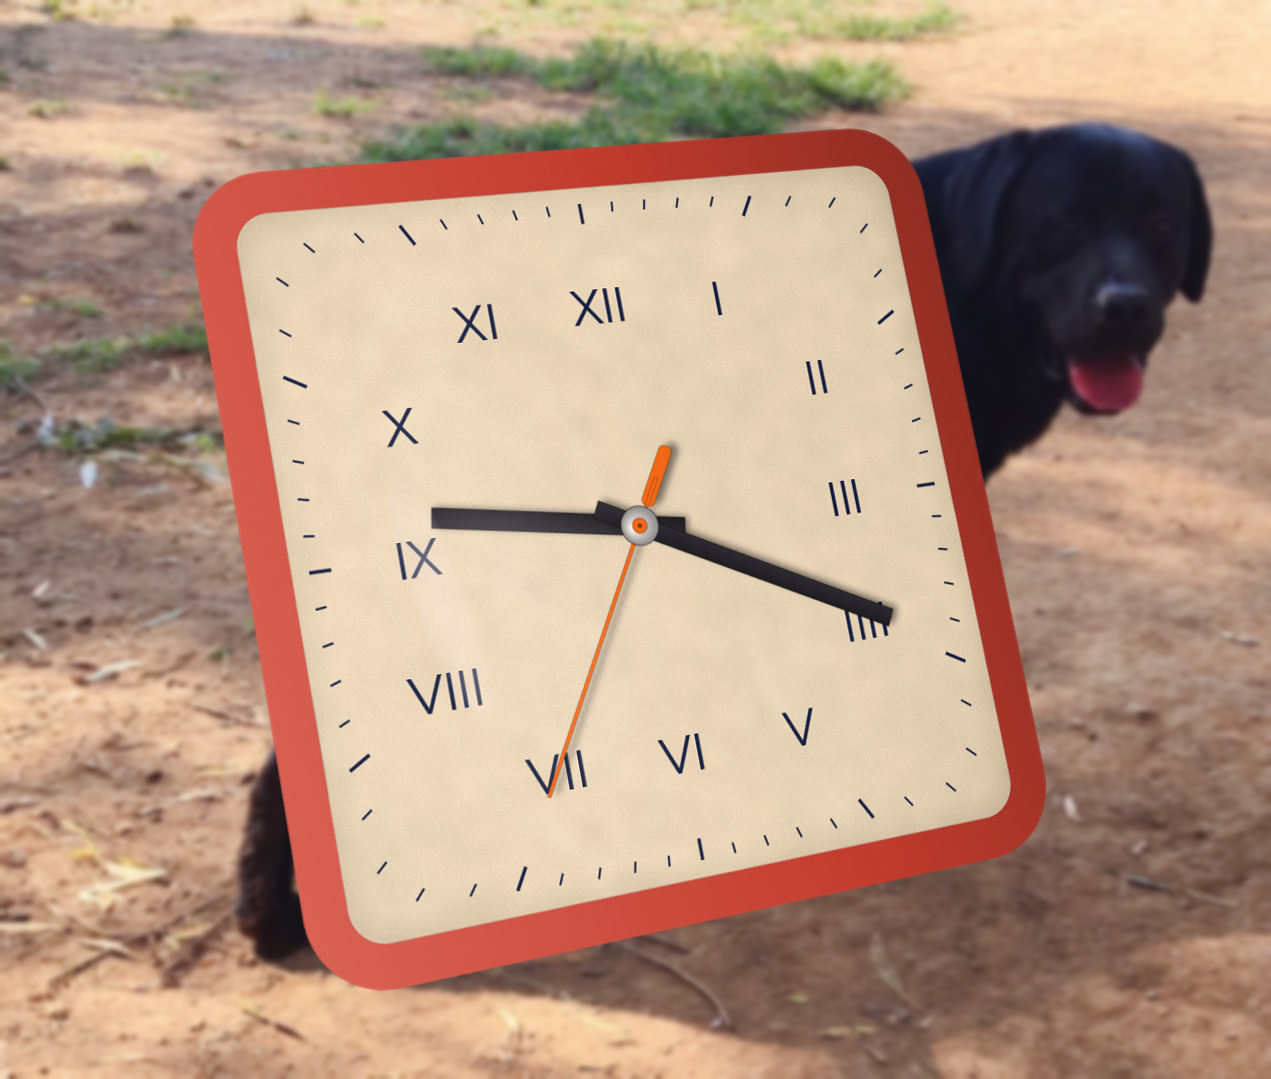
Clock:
h=9 m=19 s=35
